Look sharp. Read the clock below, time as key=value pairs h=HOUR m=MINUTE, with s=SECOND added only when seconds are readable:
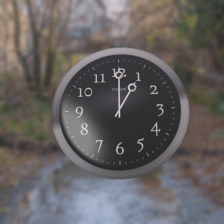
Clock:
h=1 m=0
